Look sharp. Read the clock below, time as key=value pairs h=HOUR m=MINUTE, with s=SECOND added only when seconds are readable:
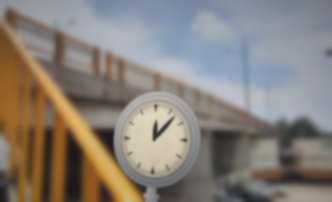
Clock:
h=12 m=7
